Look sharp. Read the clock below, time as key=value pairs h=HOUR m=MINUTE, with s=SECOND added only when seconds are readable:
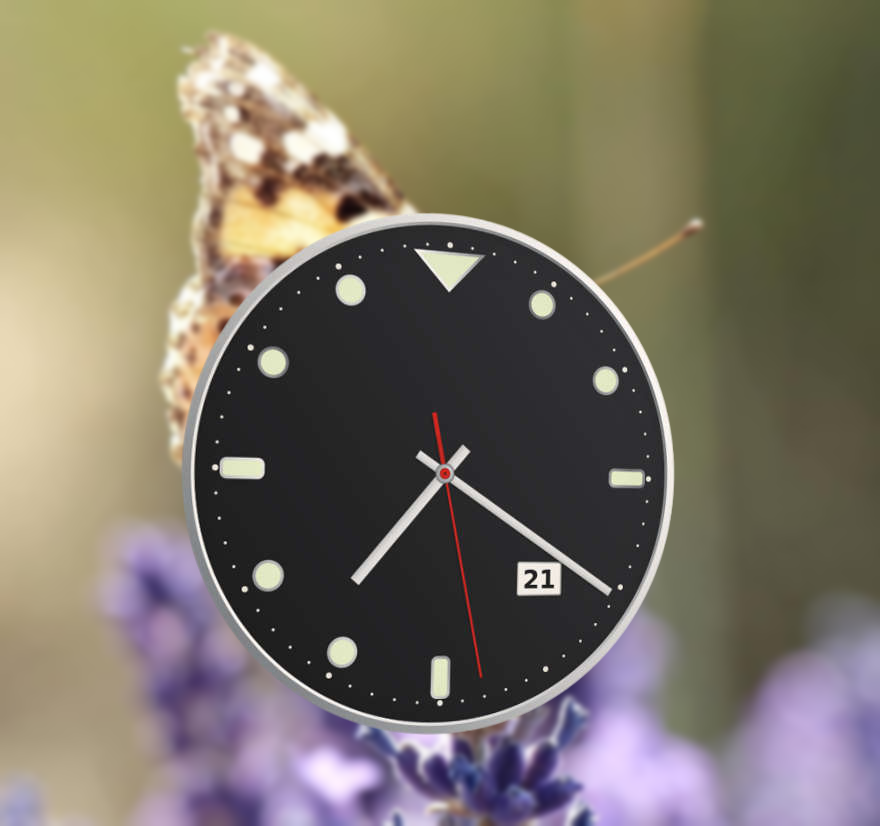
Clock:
h=7 m=20 s=28
